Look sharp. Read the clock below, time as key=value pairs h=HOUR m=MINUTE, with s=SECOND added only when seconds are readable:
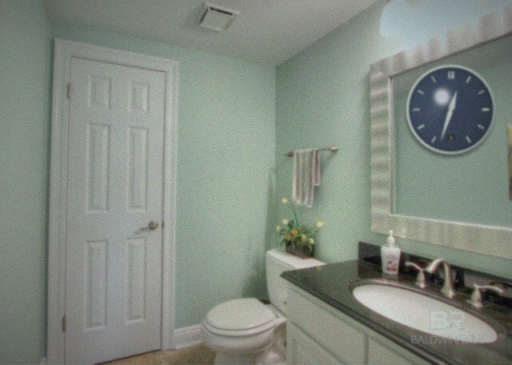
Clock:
h=12 m=33
